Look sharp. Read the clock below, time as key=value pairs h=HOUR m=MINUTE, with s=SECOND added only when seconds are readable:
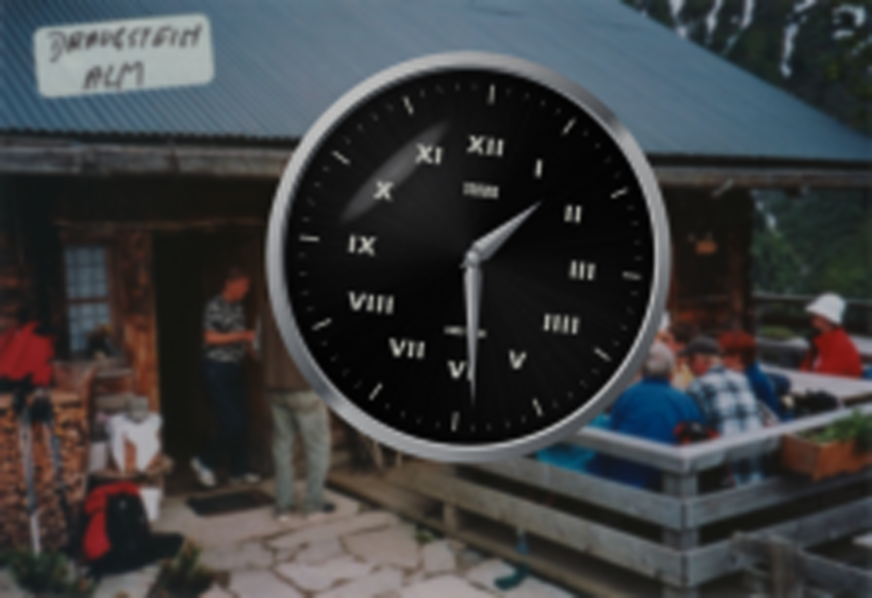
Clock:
h=1 m=29
